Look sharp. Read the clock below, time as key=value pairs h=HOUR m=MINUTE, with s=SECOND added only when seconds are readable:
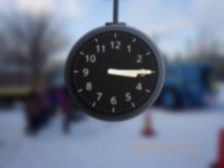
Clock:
h=3 m=15
